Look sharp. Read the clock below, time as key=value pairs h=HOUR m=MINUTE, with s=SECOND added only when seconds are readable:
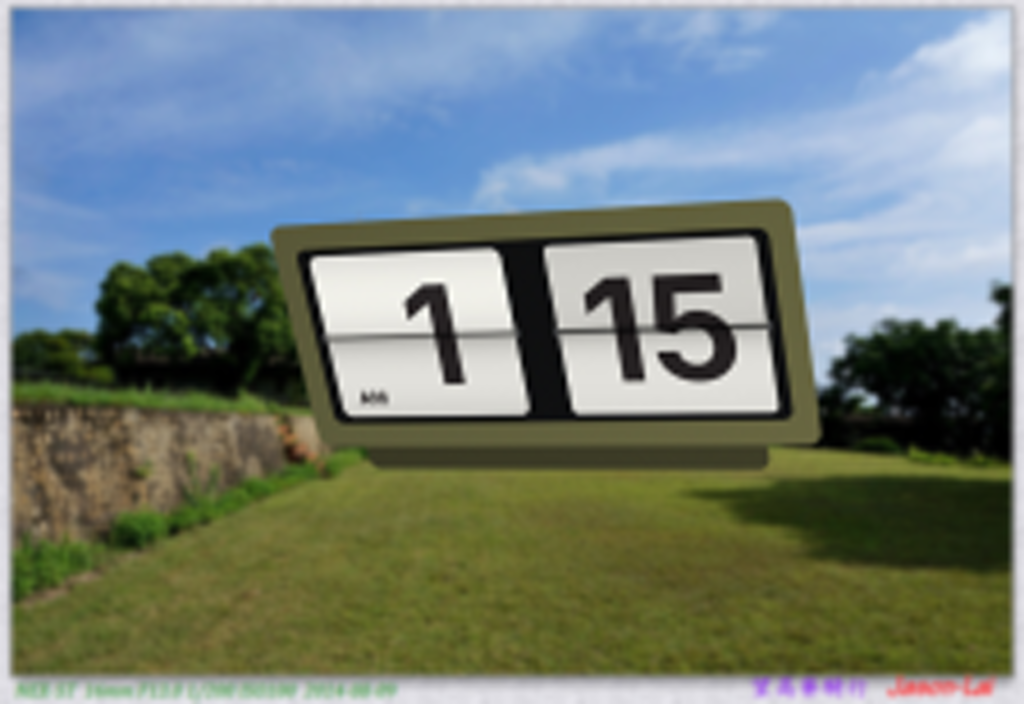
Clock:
h=1 m=15
